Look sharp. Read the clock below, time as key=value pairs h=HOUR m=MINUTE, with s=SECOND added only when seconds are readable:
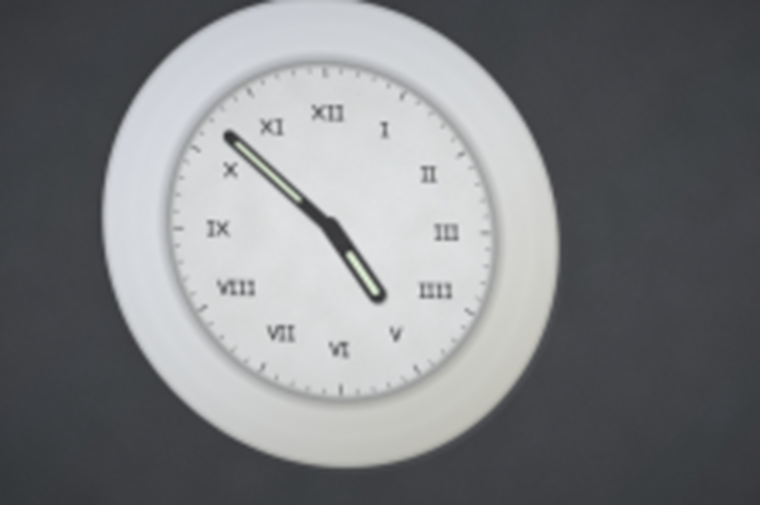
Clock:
h=4 m=52
